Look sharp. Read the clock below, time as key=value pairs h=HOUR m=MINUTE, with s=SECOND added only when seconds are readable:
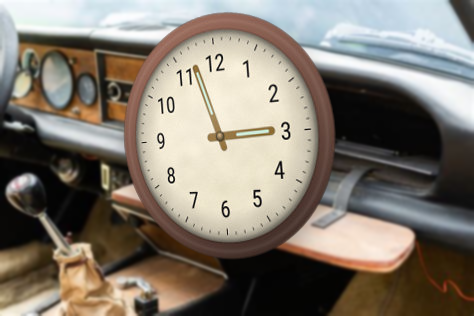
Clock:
h=2 m=57
